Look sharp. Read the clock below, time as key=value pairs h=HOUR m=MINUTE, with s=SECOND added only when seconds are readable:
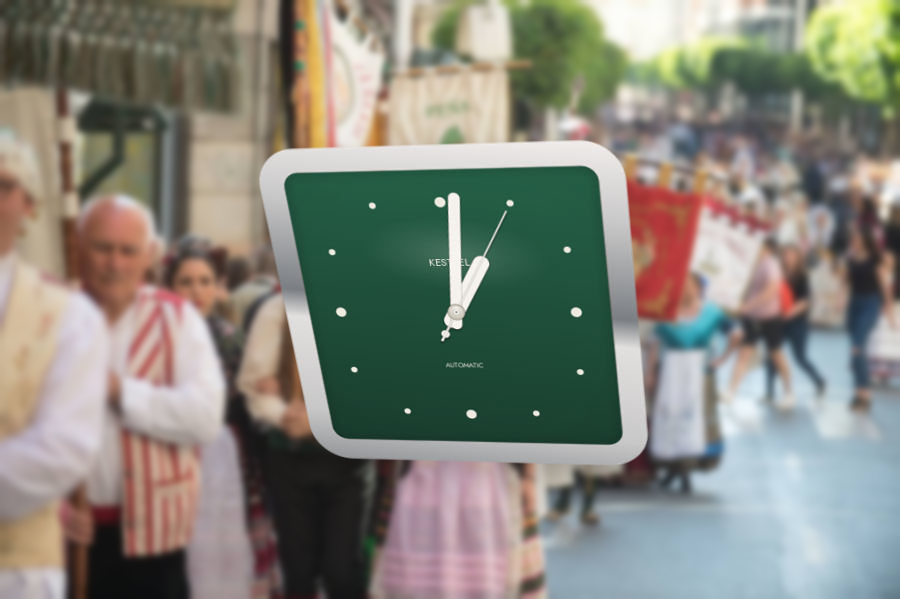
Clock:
h=1 m=1 s=5
